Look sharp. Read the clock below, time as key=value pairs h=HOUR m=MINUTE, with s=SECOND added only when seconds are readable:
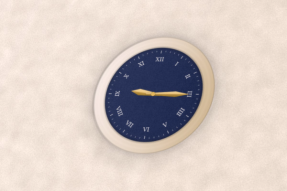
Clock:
h=9 m=15
